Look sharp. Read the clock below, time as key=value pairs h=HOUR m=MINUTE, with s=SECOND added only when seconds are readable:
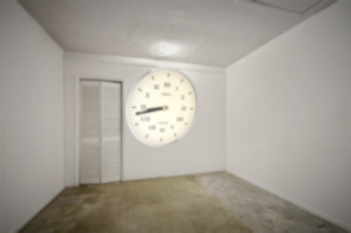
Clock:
h=8 m=43
